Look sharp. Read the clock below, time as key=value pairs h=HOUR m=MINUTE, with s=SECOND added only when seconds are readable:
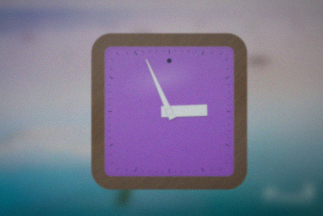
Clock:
h=2 m=56
